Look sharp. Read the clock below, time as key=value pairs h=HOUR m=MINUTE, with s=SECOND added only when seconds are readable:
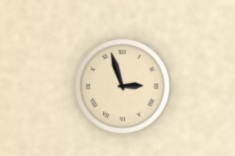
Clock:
h=2 m=57
